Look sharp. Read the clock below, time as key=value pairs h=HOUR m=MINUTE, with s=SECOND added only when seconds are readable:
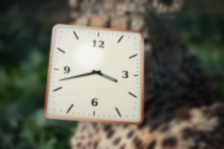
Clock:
h=3 m=42
